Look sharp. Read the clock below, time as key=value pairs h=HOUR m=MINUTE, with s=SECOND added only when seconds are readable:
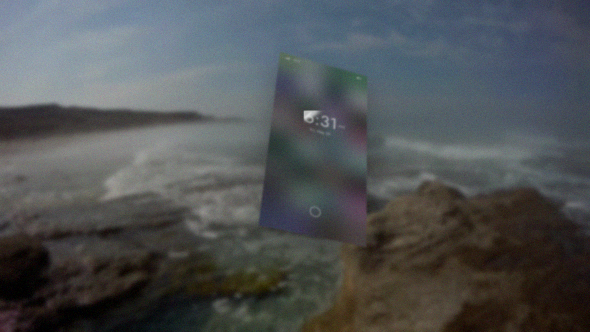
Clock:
h=6 m=31
